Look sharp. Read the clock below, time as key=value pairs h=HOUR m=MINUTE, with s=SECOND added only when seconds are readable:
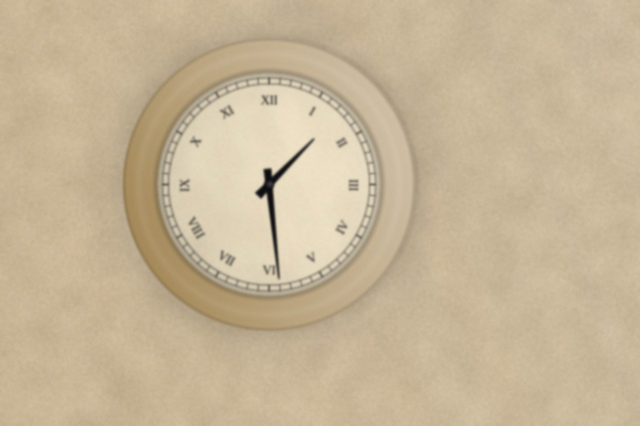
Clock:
h=1 m=29
